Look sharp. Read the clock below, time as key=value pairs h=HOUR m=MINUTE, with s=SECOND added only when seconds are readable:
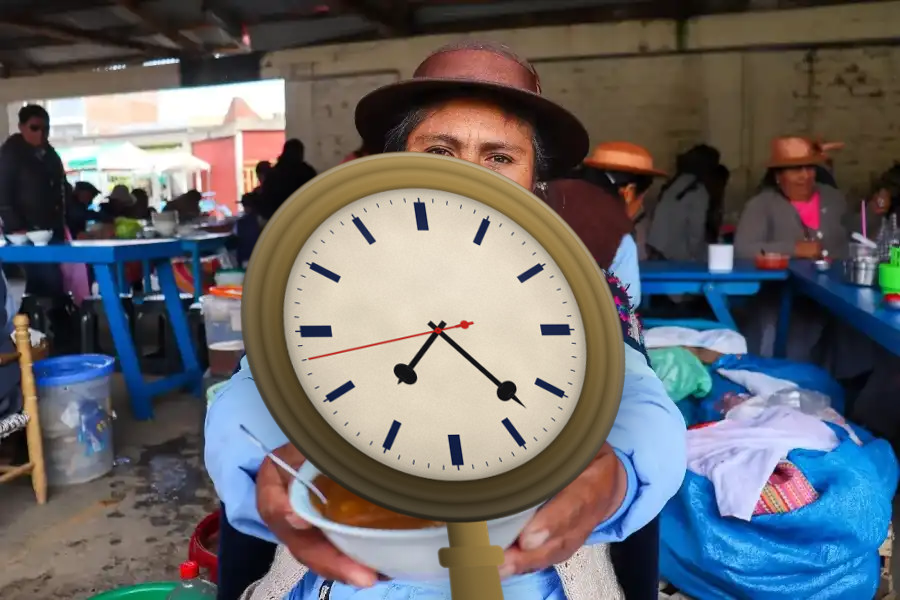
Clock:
h=7 m=22 s=43
